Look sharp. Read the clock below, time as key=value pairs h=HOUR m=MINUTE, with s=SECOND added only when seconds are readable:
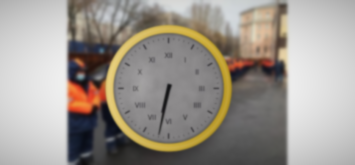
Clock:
h=6 m=32
